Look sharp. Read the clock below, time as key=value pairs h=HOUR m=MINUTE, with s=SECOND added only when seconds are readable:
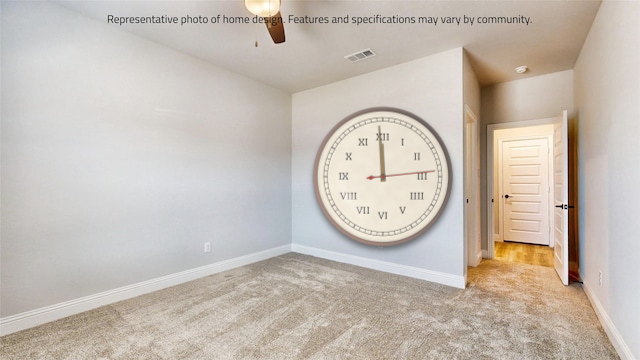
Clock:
h=11 m=59 s=14
